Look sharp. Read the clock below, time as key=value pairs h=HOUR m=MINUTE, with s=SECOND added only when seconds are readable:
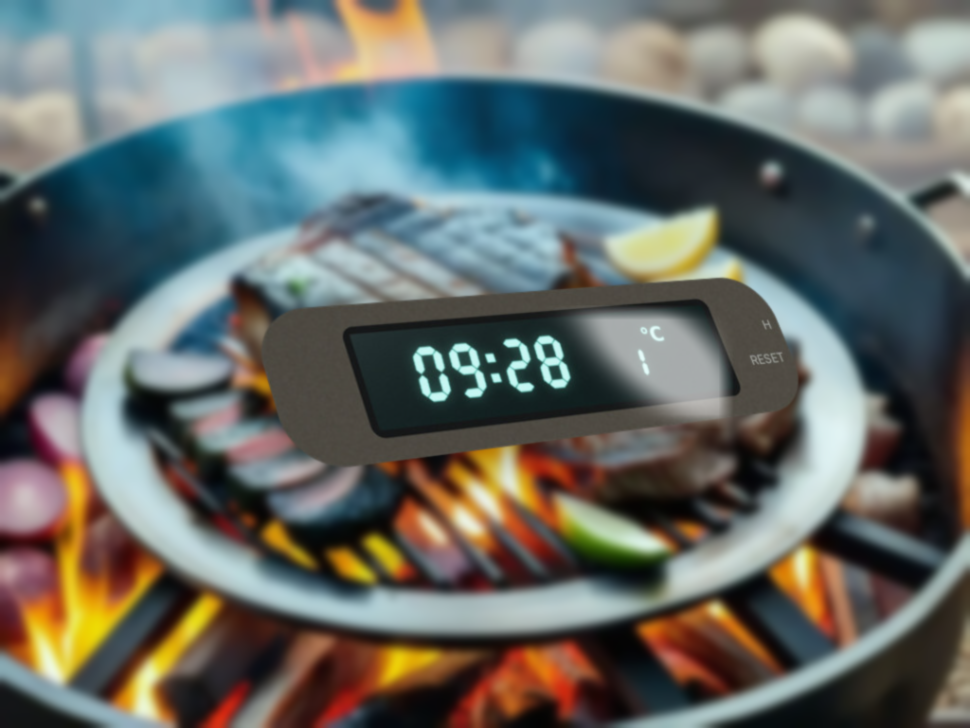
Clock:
h=9 m=28
